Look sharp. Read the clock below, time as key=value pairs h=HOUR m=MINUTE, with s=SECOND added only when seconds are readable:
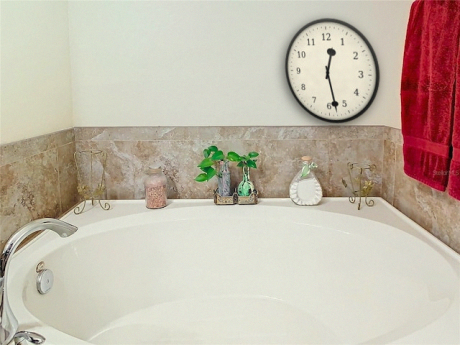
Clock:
h=12 m=28
